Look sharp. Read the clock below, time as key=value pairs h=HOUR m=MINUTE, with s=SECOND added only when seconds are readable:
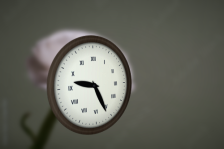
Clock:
h=9 m=26
